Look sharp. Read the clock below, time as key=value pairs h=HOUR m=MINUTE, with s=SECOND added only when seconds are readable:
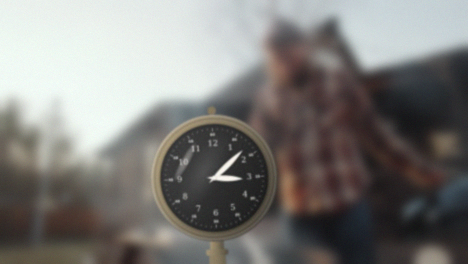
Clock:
h=3 m=8
